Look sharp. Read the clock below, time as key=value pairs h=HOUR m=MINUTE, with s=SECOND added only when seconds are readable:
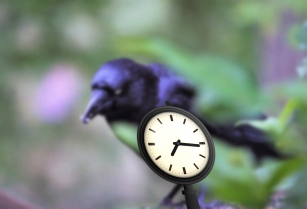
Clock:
h=7 m=16
